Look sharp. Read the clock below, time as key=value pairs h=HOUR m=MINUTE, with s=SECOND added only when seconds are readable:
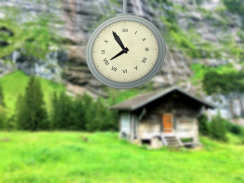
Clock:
h=7 m=55
